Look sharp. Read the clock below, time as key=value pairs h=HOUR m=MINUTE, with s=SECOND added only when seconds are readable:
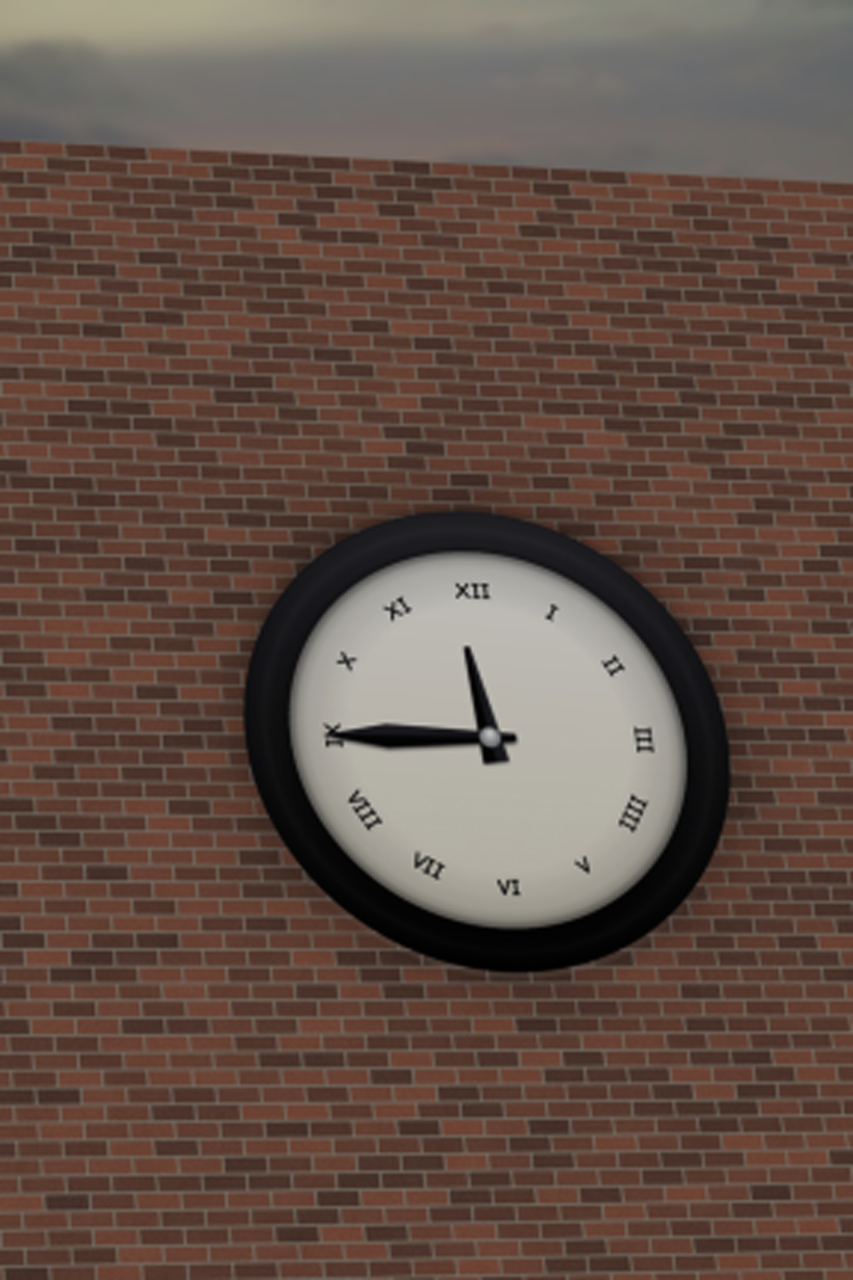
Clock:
h=11 m=45
